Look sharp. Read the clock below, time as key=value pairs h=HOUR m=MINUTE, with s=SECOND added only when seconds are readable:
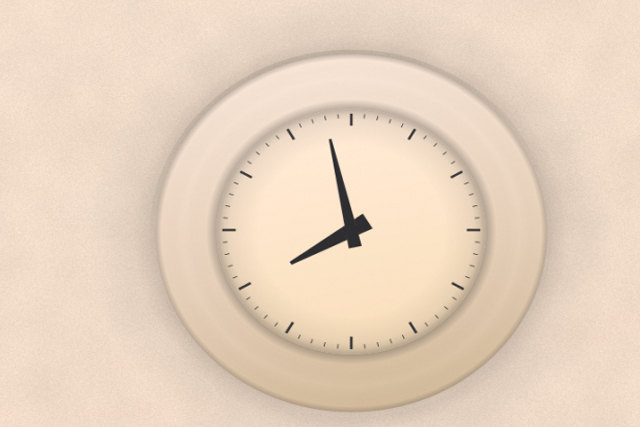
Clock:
h=7 m=58
